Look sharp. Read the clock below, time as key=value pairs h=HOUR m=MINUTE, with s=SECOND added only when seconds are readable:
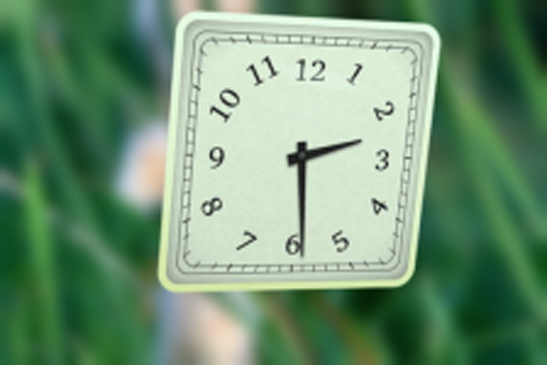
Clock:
h=2 m=29
